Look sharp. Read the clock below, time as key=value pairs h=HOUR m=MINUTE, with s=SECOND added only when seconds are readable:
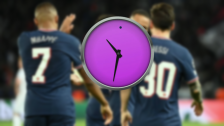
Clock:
h=10 m=31
